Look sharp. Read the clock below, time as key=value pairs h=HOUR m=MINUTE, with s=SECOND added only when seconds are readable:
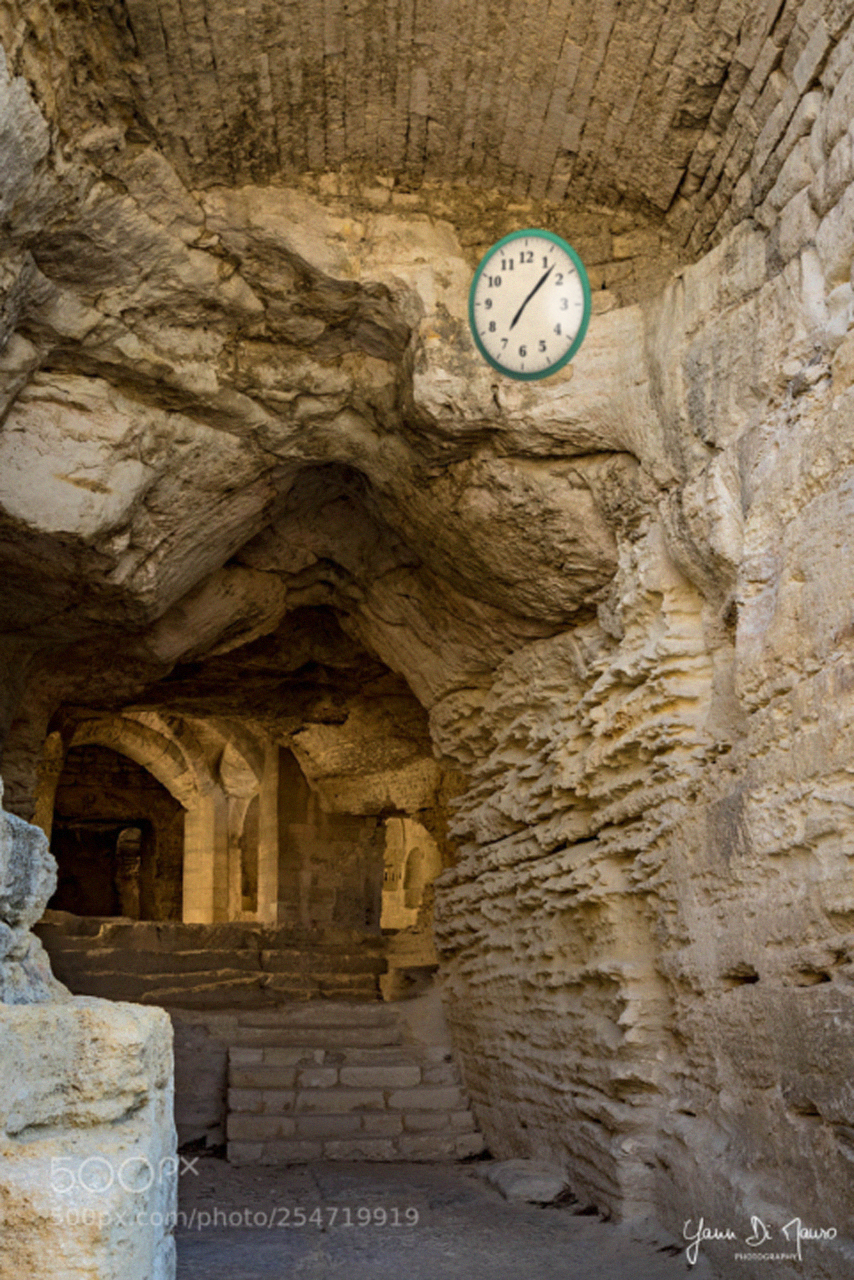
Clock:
h=7 m=7
